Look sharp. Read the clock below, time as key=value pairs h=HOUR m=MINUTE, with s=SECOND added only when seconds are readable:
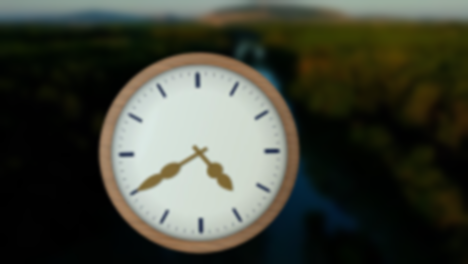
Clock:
h=4 m=40
